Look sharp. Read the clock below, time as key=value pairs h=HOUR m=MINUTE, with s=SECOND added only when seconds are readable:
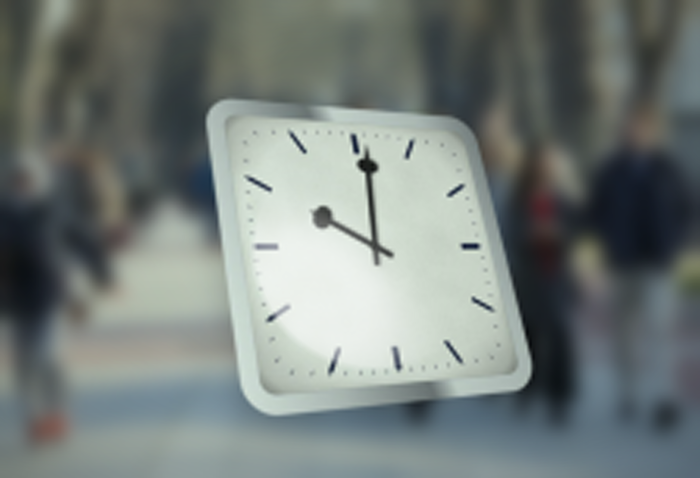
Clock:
h=10 m=1
